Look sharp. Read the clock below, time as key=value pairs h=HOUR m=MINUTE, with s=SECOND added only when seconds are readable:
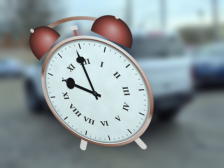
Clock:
h=9 m=59
